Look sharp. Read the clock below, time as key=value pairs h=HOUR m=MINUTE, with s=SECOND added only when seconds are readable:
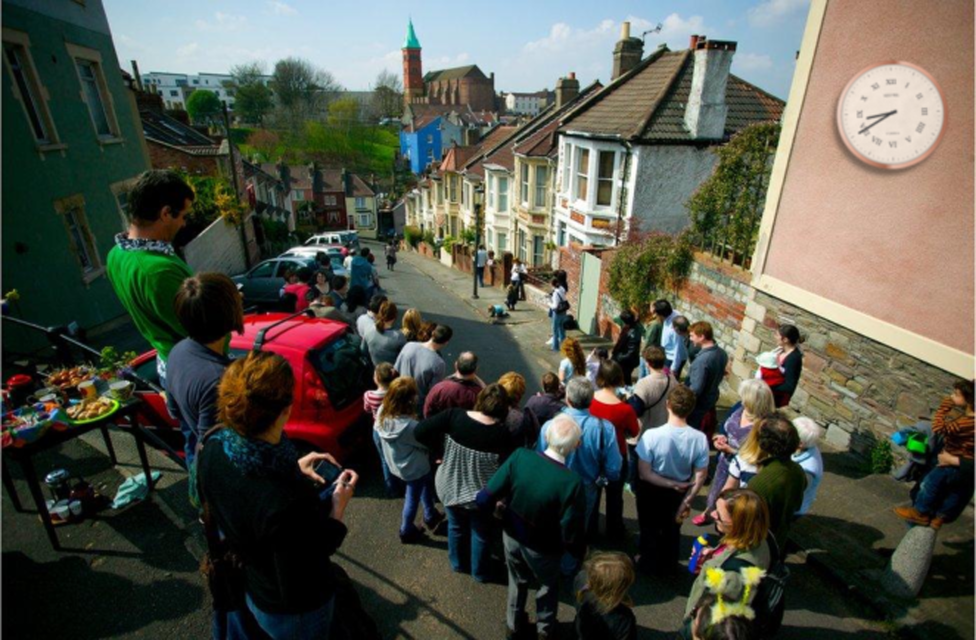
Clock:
h=8 m=40
